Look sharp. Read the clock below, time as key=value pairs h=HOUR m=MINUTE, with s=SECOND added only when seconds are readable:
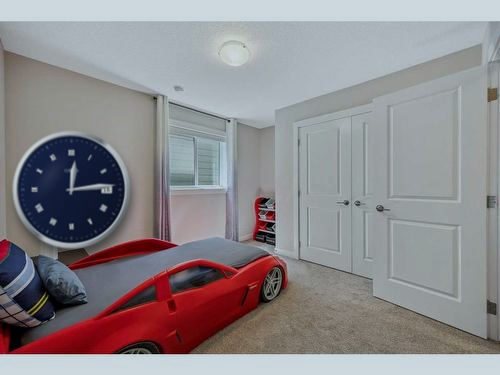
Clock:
h=12 m=14
